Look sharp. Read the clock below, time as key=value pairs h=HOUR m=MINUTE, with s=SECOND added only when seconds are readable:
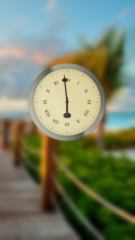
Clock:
h=5 m=59
